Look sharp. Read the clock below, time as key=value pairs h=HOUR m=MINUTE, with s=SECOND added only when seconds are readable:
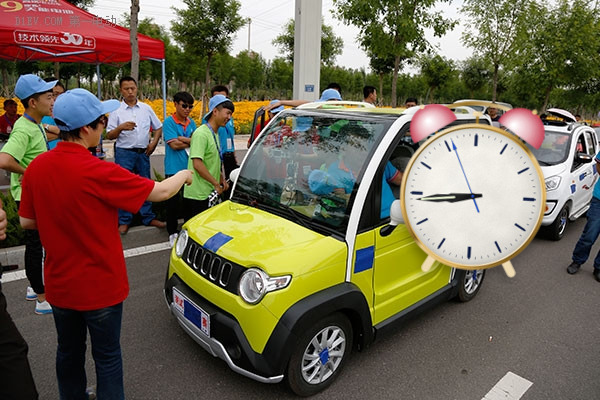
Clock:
h=8 m=43 s=56
